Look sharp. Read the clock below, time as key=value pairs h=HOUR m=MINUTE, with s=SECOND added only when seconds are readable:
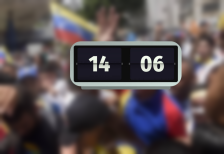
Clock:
h=14 m=6
